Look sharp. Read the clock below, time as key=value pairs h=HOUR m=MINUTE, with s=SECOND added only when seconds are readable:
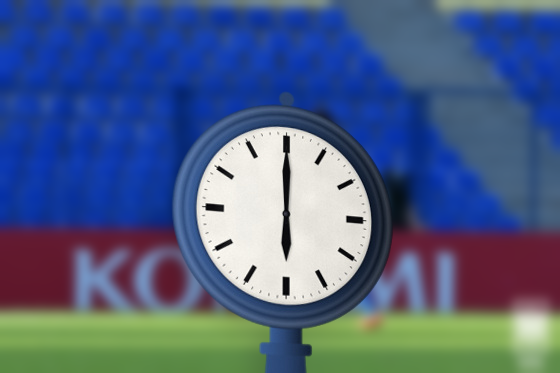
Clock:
h=6 m=0
